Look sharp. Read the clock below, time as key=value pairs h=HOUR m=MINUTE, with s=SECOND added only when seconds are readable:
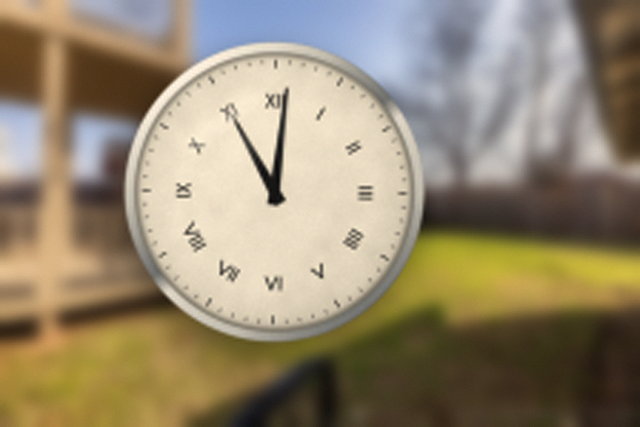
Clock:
h=11 m=1
